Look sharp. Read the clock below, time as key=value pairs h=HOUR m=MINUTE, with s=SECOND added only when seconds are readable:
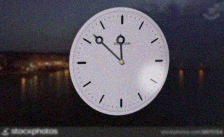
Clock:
h=11 m=52
